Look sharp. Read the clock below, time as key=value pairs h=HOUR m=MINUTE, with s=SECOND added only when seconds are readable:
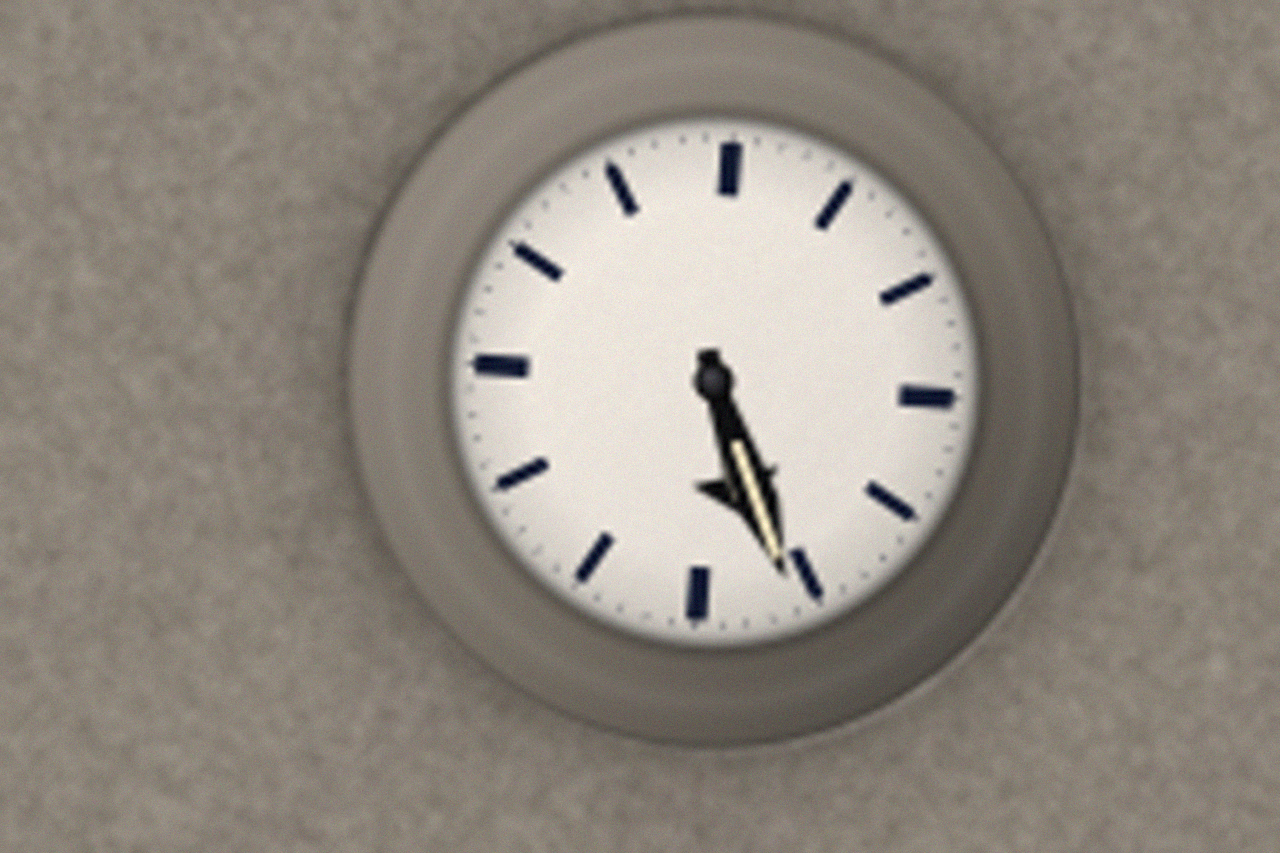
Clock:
h=5 m=26
